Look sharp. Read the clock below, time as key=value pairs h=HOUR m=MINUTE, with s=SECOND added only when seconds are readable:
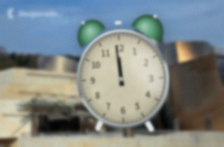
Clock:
h=11 m=59
